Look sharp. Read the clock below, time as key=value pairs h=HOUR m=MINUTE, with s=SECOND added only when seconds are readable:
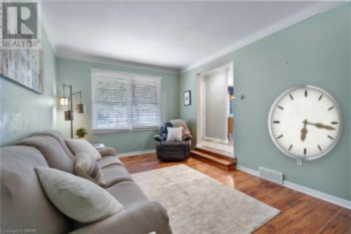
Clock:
h=6 m=17
